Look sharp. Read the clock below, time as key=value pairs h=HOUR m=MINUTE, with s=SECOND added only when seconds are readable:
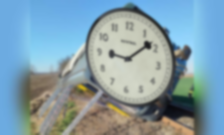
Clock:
h=9 m=8
